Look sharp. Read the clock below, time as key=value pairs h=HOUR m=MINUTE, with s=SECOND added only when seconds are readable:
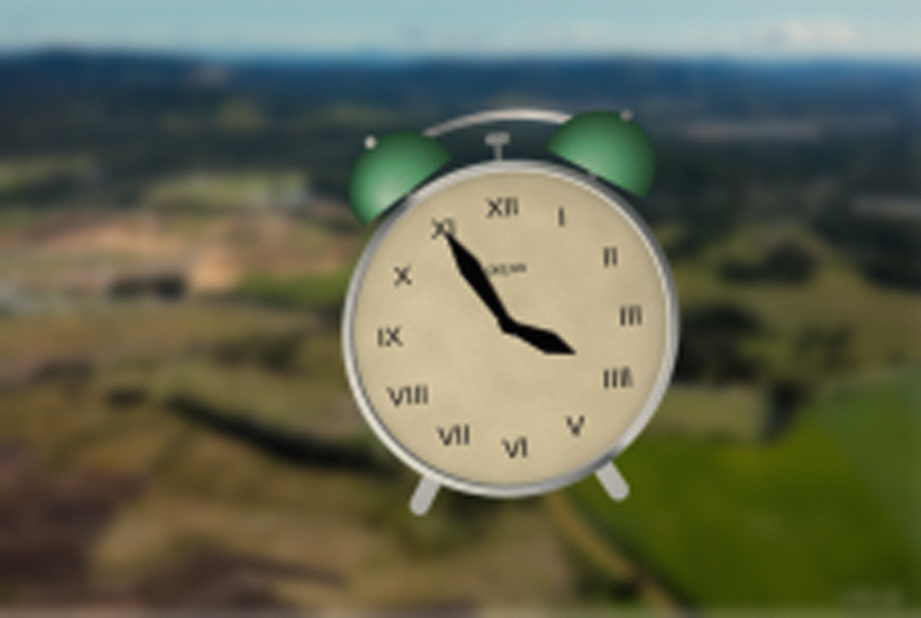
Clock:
h=3 m=55
